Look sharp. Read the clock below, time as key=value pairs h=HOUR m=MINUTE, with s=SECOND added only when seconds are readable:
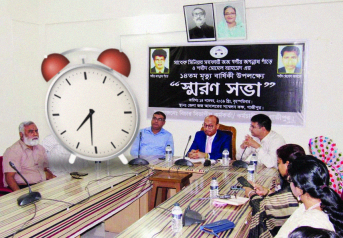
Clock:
h=7 m=31
